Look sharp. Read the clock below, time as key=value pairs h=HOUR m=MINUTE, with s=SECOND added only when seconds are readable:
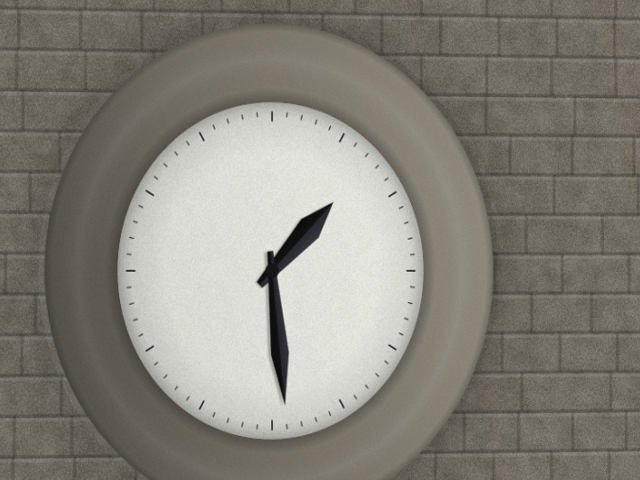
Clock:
h=1 m=29
